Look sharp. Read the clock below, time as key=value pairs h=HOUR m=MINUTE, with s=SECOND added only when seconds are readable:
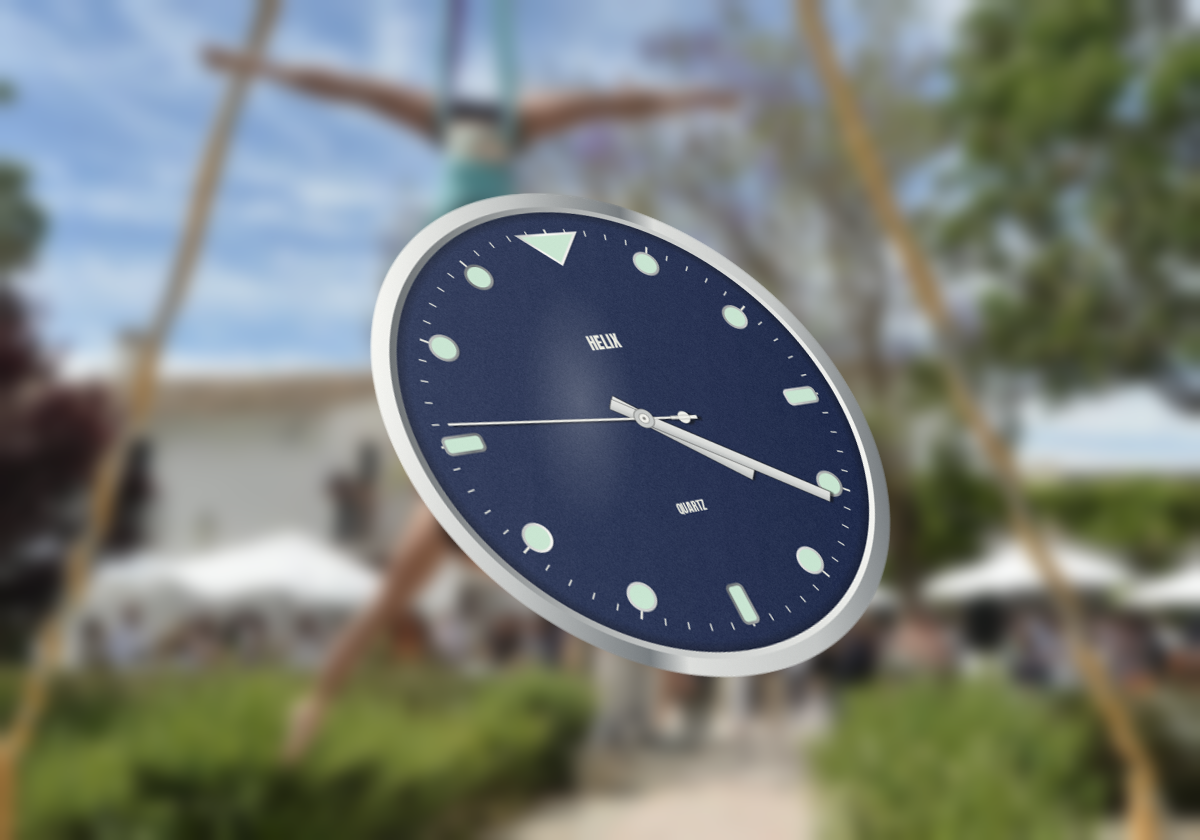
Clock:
h=4 m=20 s=46
